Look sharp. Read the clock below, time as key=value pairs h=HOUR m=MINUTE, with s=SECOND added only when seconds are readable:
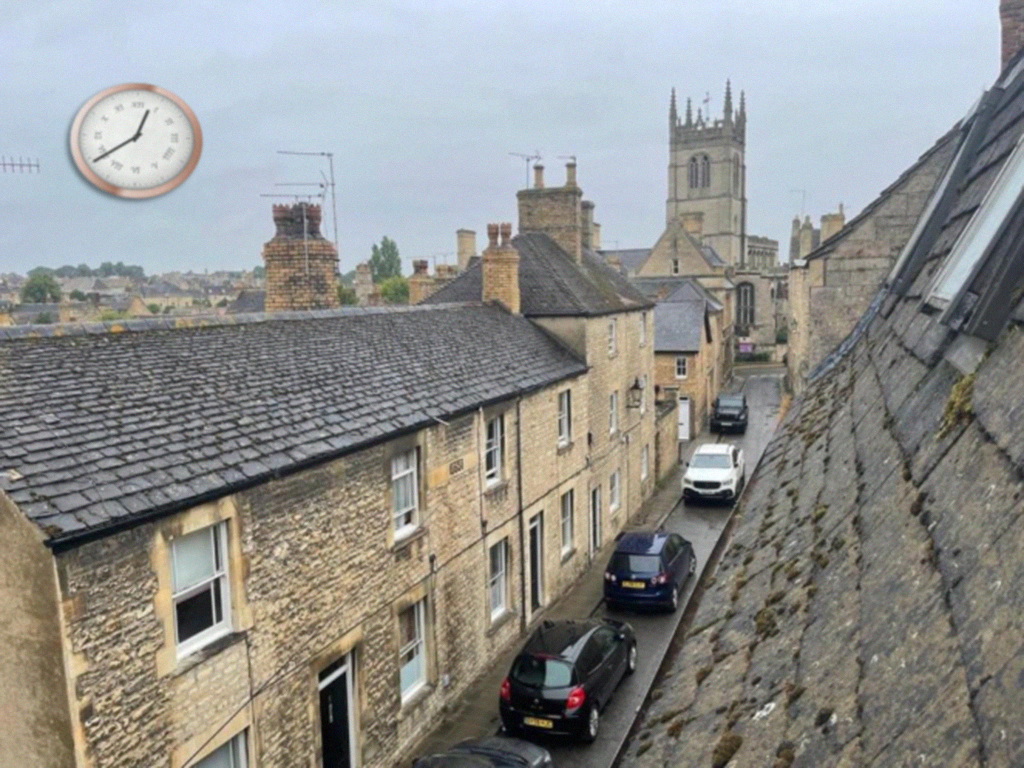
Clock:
h=12 m=39
